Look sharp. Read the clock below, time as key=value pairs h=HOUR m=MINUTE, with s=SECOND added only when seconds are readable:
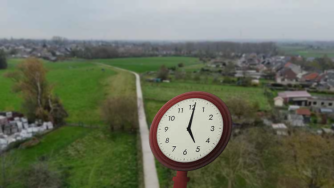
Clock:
h=5 m=1
